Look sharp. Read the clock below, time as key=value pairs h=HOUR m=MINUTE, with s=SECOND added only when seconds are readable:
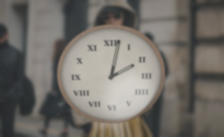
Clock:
h=2 m=2
